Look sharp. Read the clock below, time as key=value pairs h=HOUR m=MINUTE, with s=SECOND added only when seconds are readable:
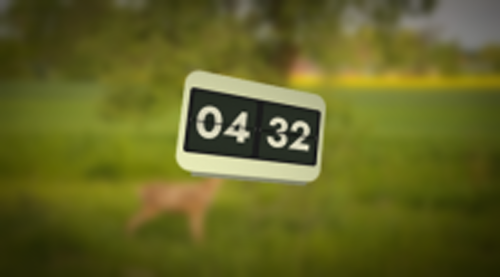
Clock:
h=4 m=32
